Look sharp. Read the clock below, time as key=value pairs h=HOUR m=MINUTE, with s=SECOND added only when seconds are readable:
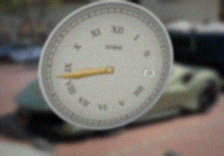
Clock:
h=8 m=43
